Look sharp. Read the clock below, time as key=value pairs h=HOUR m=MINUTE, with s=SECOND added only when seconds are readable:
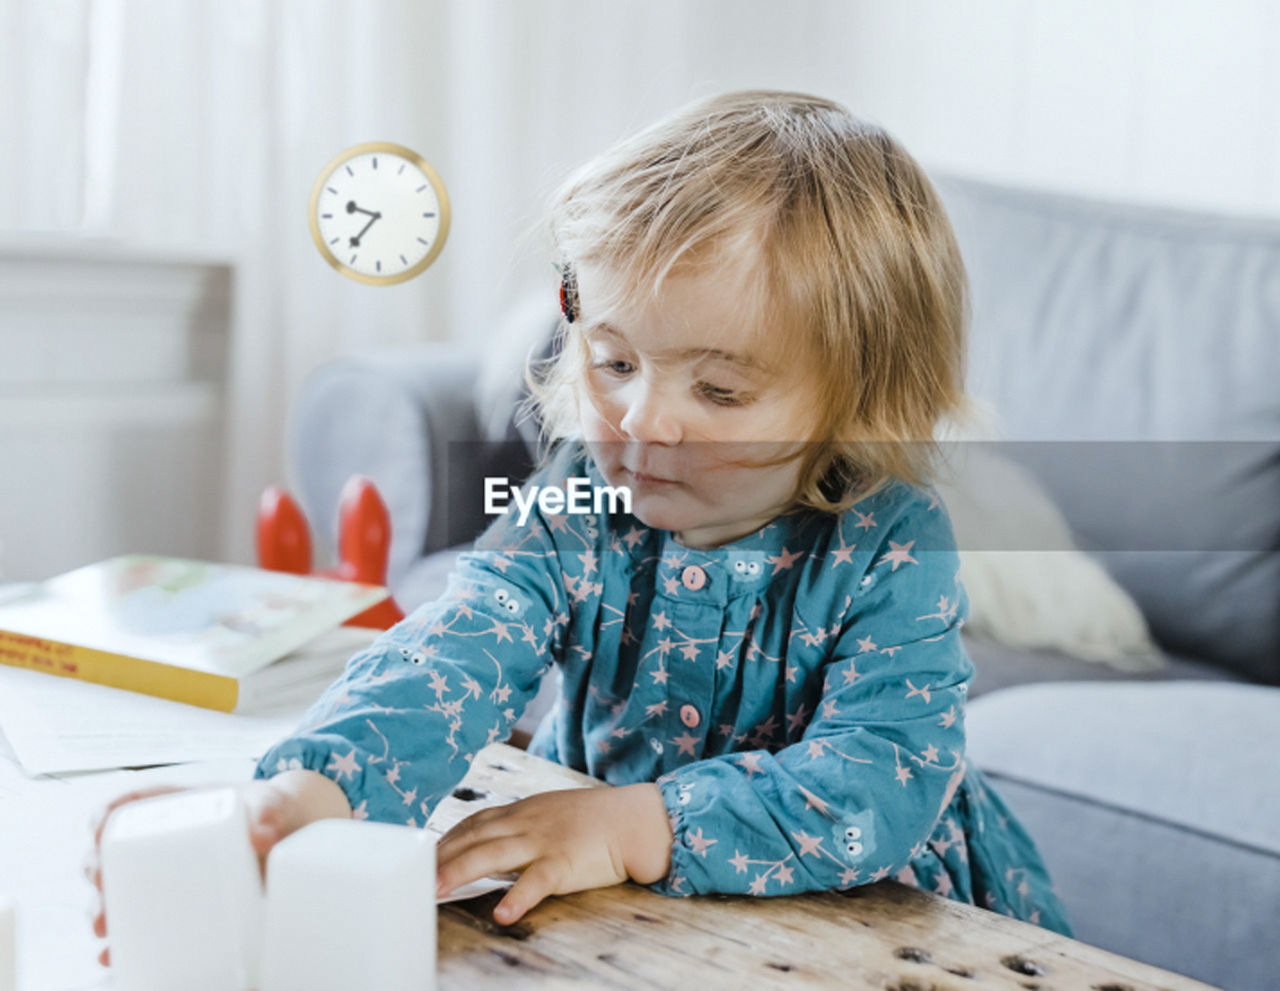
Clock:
h=9 m=37
